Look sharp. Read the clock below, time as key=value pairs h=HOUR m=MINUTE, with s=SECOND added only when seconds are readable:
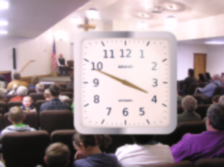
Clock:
h=3 m=49
